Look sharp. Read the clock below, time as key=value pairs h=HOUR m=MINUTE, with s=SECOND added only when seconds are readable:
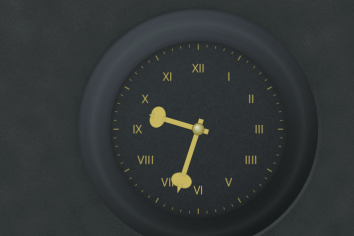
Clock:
h=9 m=33
